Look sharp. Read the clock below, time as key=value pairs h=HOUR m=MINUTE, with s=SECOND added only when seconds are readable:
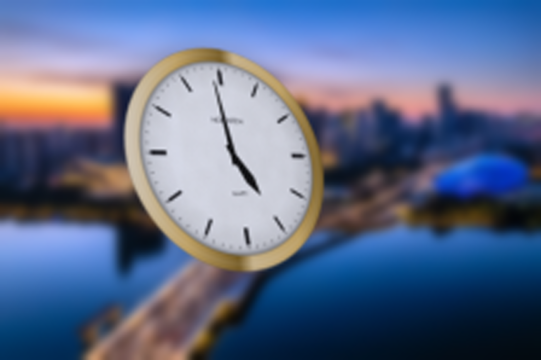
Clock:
h=4 m=59
